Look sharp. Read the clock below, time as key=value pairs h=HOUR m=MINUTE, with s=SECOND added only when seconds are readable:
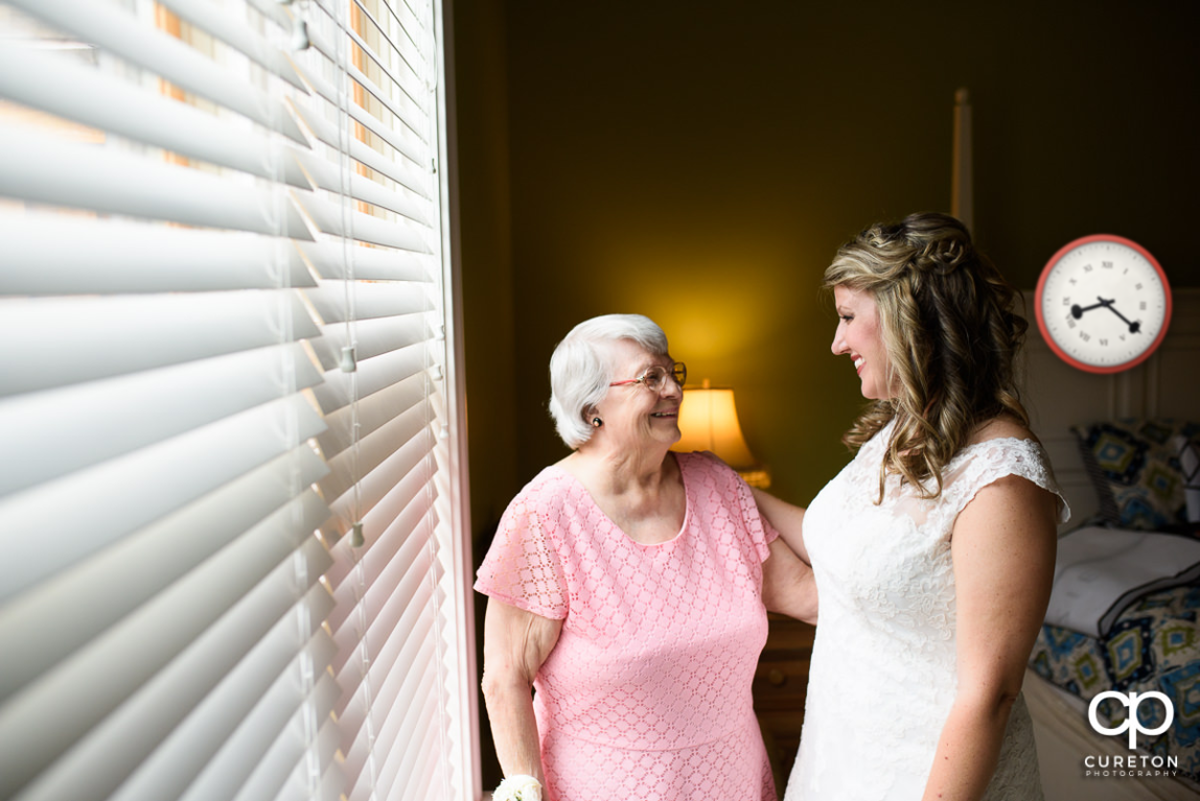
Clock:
h=8 m=21
